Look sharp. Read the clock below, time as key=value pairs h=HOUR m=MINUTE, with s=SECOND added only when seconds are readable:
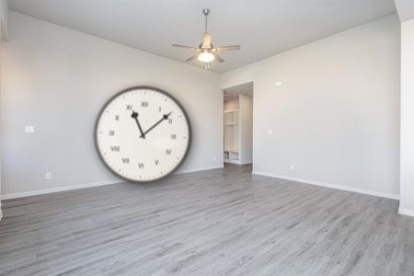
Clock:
h=11 m=8
